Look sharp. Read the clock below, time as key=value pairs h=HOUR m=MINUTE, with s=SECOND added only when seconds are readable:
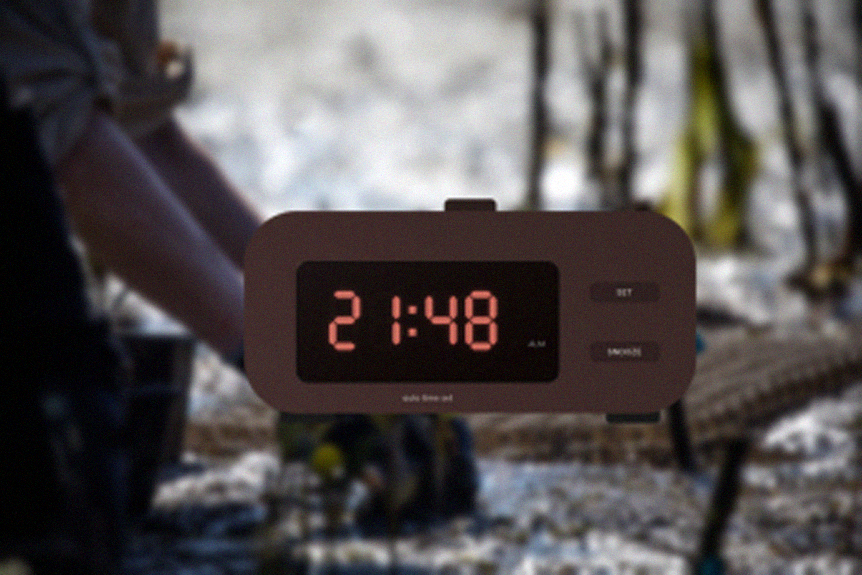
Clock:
h=21 m=48
